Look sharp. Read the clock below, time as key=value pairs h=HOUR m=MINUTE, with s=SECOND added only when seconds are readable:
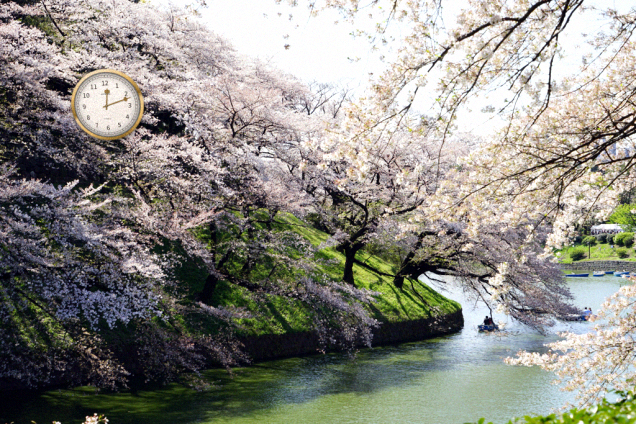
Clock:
h=12 m=12
